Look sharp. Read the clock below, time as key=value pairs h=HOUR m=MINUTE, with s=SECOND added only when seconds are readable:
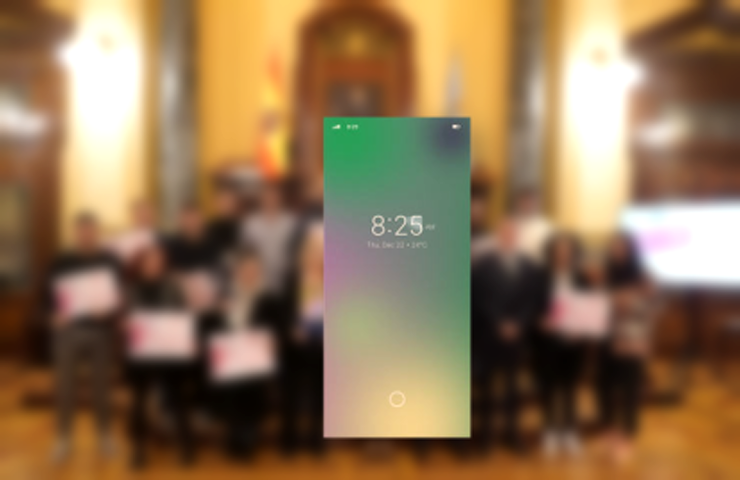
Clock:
h=8 m=25
